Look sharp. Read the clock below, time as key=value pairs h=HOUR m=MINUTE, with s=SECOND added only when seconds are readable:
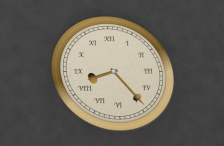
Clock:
h=8 m=24
